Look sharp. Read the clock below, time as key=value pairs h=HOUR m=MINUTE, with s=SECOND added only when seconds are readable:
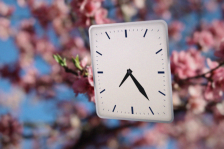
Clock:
h=7 m=24
